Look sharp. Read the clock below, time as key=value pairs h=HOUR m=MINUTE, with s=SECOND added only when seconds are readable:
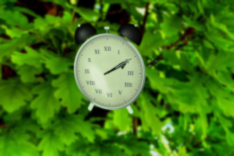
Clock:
h=2 m=10
